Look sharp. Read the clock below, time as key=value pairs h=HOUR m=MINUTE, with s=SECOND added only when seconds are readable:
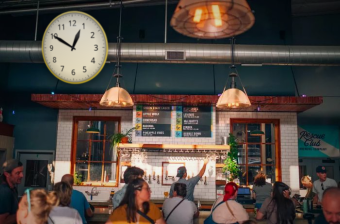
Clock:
h=12 m=50
